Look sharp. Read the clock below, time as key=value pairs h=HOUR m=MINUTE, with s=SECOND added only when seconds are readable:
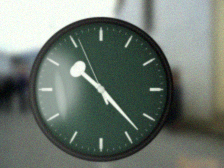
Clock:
h=10 m=22 s=56
